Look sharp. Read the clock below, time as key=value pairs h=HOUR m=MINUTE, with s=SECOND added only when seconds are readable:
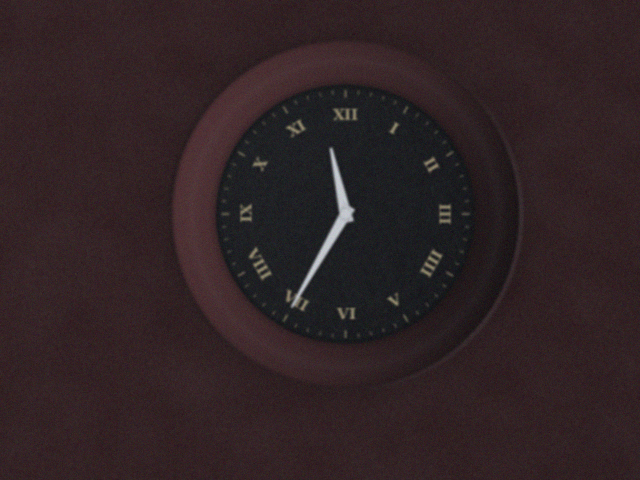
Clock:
h=11 m=35
